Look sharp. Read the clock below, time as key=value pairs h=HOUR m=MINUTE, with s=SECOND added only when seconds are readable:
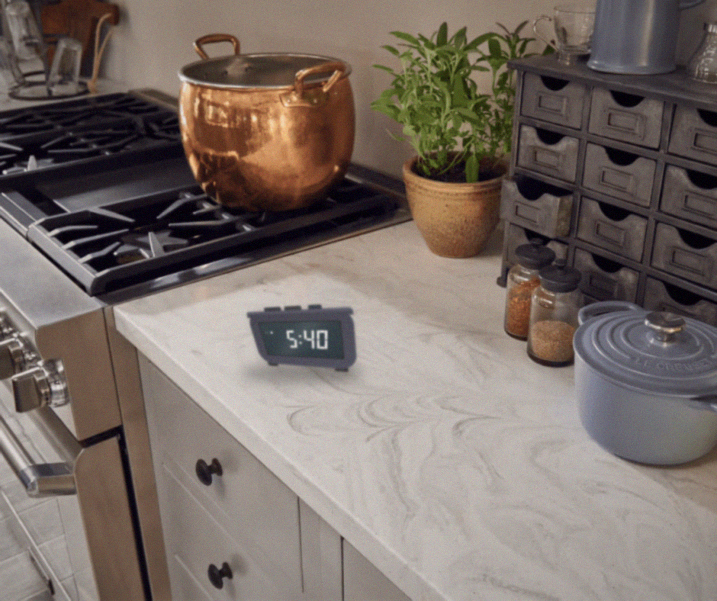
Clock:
h=5 m=40
